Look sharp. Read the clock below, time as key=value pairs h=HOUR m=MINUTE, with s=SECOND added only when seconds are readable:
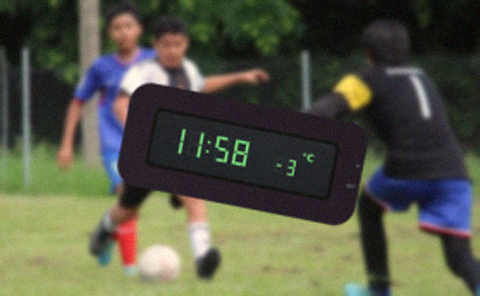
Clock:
h=11 m=58
